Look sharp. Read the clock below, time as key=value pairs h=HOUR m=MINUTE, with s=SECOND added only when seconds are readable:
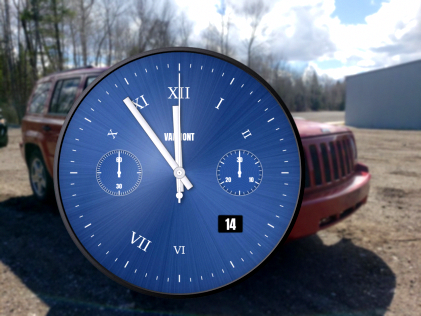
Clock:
h=11 m=54
